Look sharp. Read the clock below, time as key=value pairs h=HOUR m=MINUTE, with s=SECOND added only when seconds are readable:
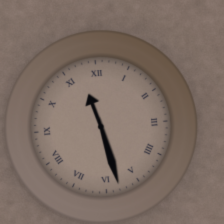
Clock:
h=11 m=28
